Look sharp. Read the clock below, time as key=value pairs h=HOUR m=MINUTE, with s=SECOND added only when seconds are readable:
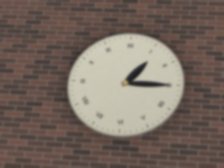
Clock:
h=1 m=15
